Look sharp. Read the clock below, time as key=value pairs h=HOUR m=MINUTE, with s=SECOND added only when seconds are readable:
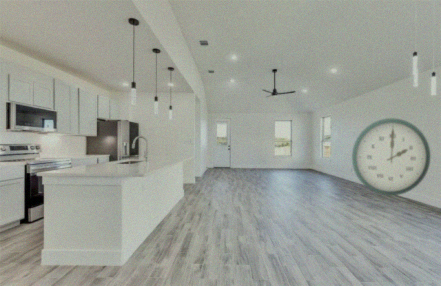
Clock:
h=2 m=0
